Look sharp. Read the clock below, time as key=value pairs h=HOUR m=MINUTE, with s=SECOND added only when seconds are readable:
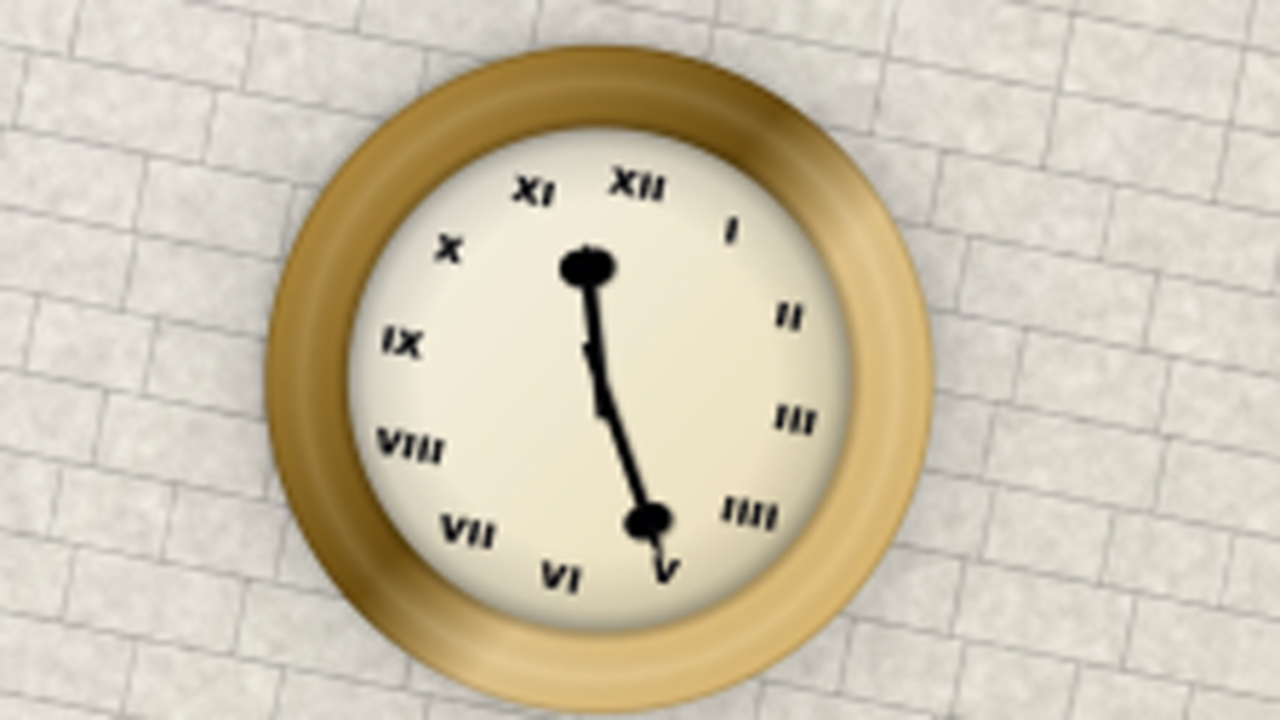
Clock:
h=11 m=25
